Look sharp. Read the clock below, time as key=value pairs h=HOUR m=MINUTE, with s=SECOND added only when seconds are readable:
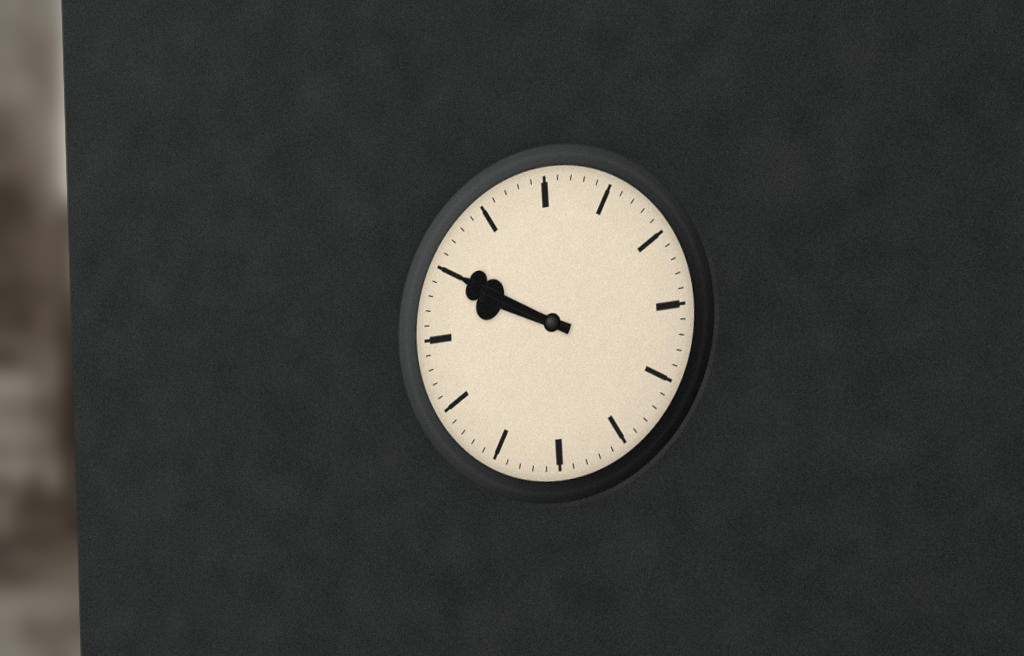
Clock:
h=9 m=50
